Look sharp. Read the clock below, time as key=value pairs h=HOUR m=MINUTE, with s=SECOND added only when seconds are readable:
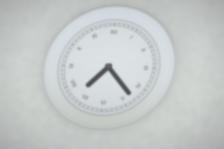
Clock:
h=7 m=23
